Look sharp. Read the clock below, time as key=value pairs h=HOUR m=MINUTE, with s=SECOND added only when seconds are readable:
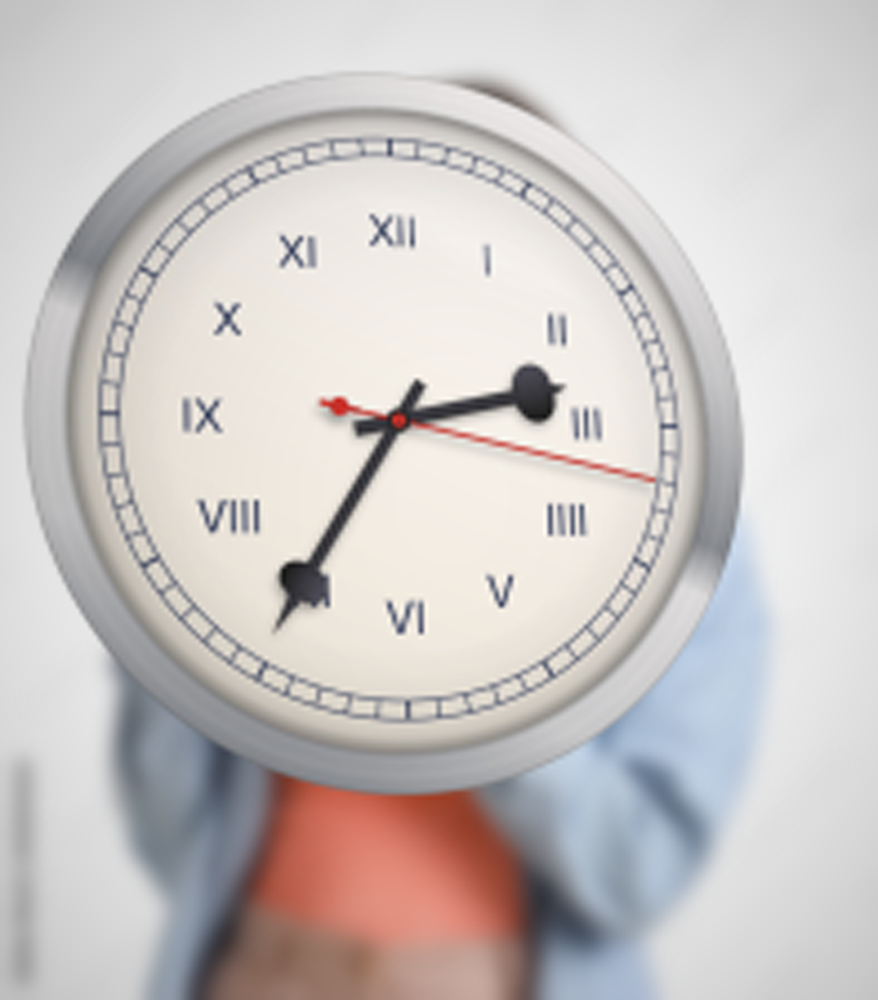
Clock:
h=2 m=35 s=17
